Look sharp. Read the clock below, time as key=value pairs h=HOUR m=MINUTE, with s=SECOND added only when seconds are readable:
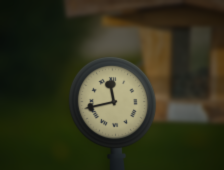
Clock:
h=11 m=43
